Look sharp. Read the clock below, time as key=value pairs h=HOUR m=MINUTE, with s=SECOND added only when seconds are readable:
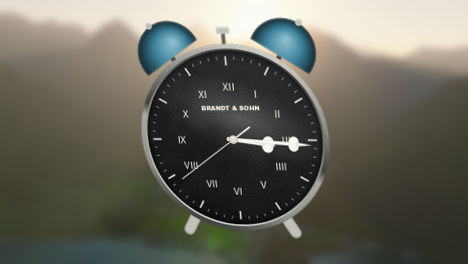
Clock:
h=3 m=15 s=39
